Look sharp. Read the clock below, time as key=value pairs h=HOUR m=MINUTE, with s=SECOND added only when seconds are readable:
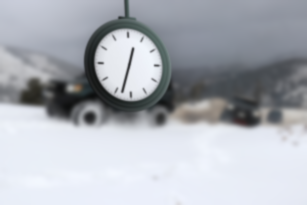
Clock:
h=12 m=33
